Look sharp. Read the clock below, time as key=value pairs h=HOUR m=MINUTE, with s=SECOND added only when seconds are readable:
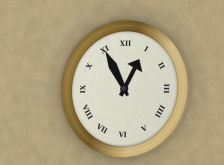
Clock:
h=12 m=55
